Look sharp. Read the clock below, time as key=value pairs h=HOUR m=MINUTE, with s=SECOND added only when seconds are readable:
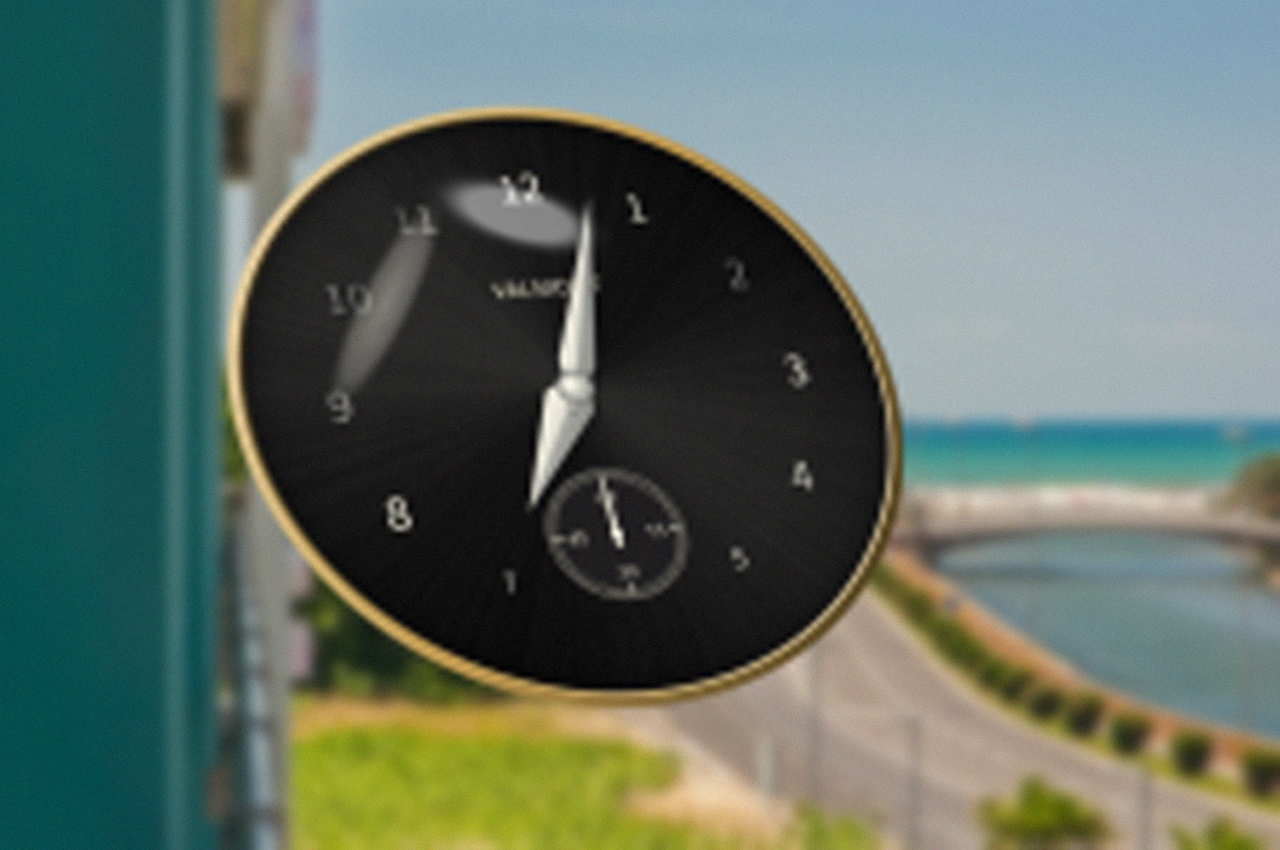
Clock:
h=7 m=3
